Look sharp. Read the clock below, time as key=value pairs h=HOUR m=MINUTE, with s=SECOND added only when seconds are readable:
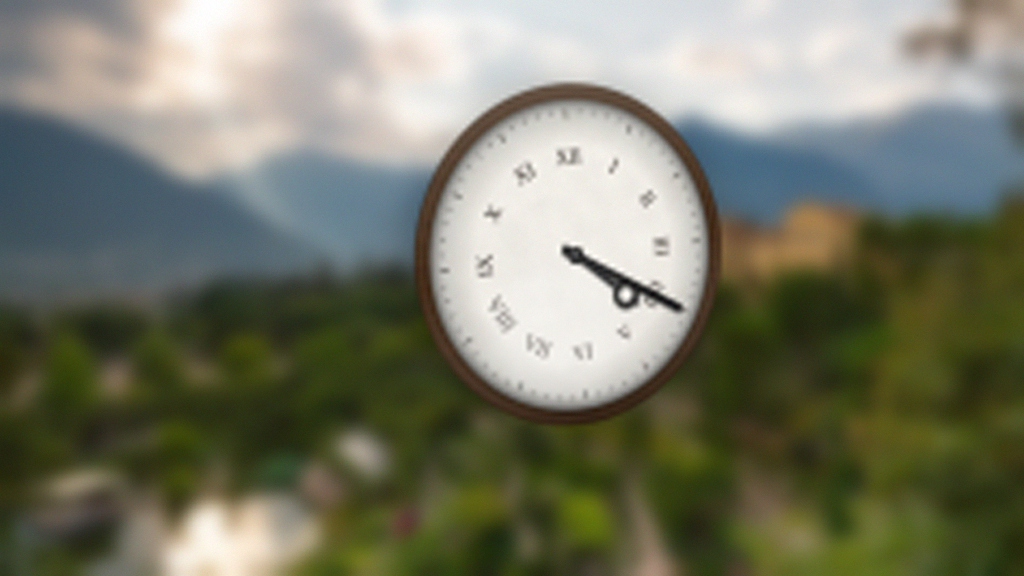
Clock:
h=4 m=20
